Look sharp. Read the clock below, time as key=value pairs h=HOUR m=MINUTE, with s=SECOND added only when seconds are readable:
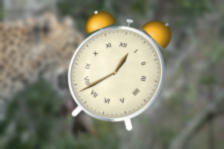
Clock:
h=12 m=38
